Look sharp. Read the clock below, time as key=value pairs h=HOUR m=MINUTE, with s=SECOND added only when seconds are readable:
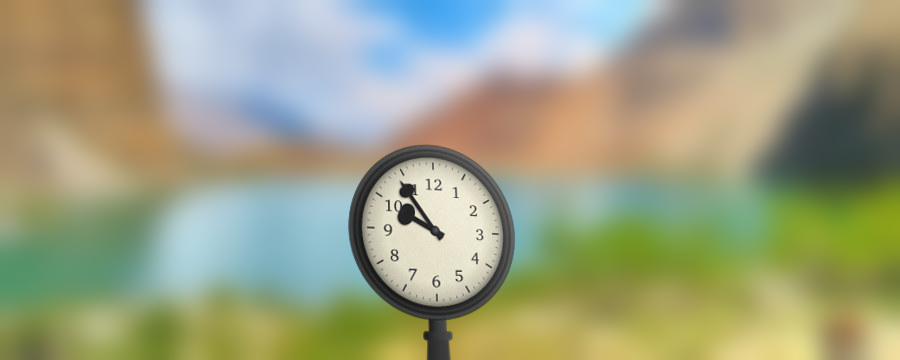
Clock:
h=9 m=54
